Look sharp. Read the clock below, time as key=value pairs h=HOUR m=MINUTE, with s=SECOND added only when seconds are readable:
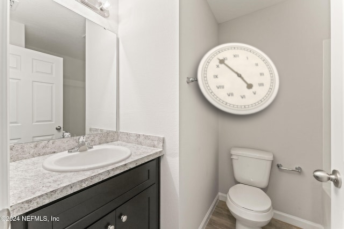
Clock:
h=4 m=53
